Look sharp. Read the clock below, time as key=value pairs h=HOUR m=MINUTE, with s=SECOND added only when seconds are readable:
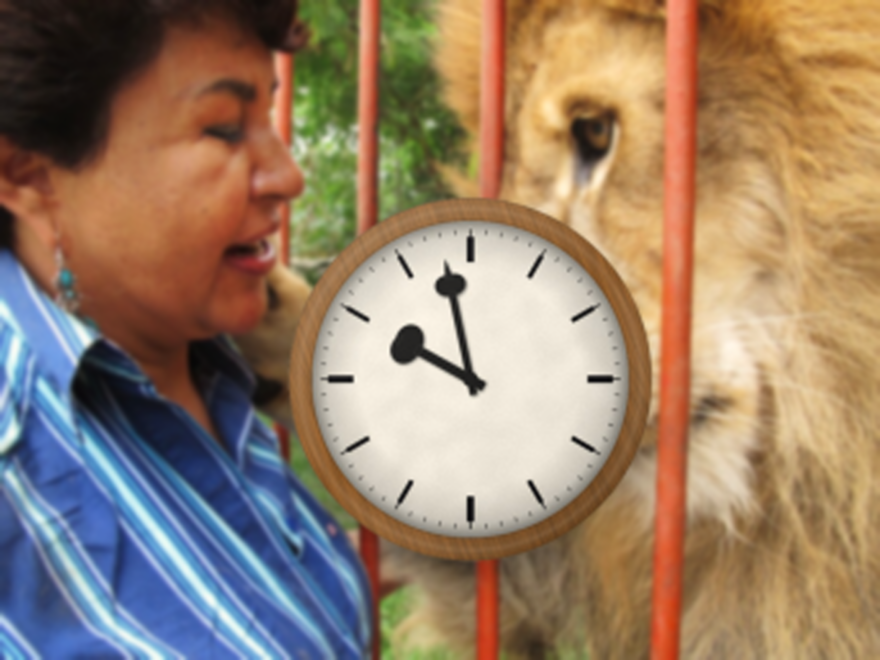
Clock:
h=9 m=58
